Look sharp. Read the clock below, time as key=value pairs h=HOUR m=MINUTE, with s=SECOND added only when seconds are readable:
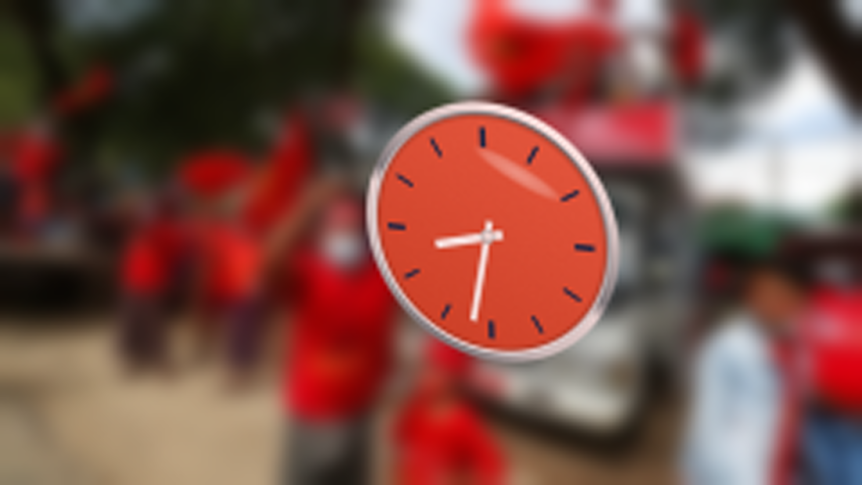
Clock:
h=8 m=32
